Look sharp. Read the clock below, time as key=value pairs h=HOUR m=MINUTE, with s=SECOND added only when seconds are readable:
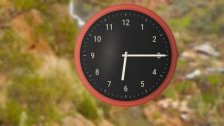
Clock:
h=6 m=15
